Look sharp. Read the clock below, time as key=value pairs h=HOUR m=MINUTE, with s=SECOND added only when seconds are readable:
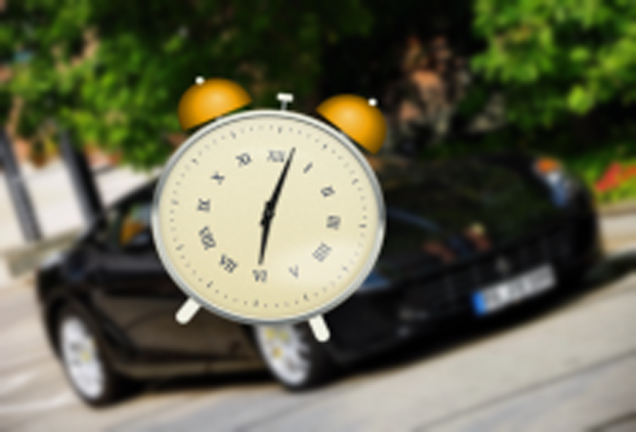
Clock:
h=6 m=2
